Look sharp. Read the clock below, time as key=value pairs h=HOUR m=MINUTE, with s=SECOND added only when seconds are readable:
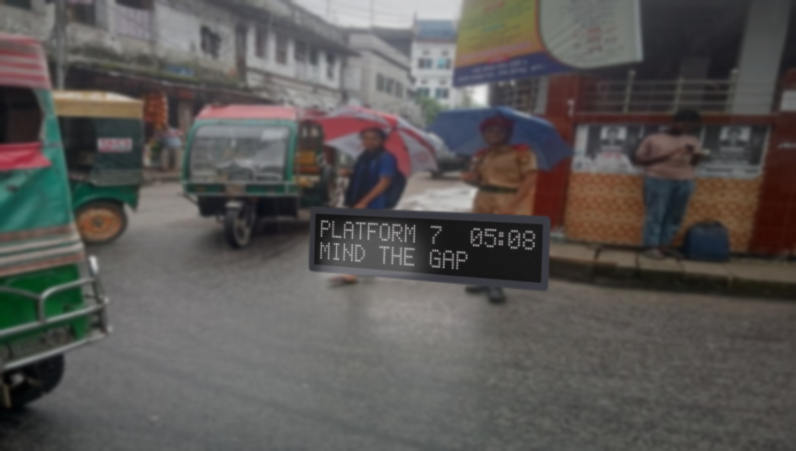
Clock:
h=5 m=8
